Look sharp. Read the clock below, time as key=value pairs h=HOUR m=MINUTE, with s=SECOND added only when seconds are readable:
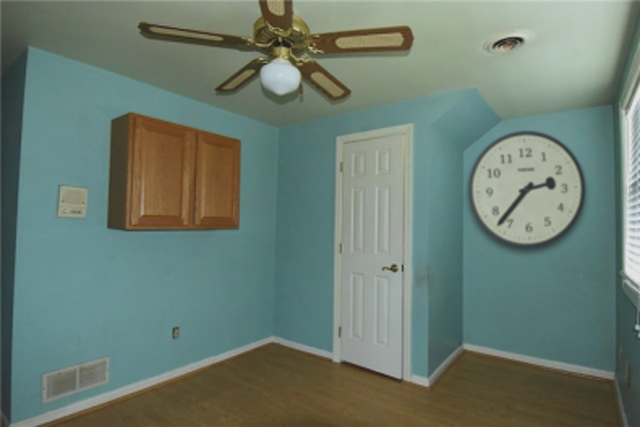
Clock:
h=2 m=37
